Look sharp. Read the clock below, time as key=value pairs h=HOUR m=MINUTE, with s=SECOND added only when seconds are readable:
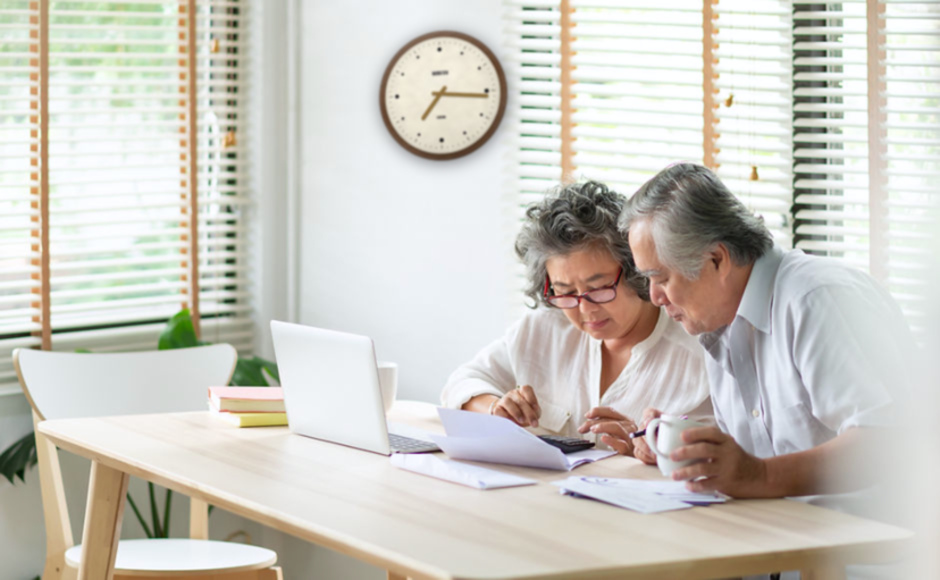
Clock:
h=7 m=16
